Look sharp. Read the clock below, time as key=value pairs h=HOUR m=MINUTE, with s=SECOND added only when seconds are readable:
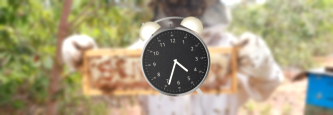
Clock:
h=4 m=34
